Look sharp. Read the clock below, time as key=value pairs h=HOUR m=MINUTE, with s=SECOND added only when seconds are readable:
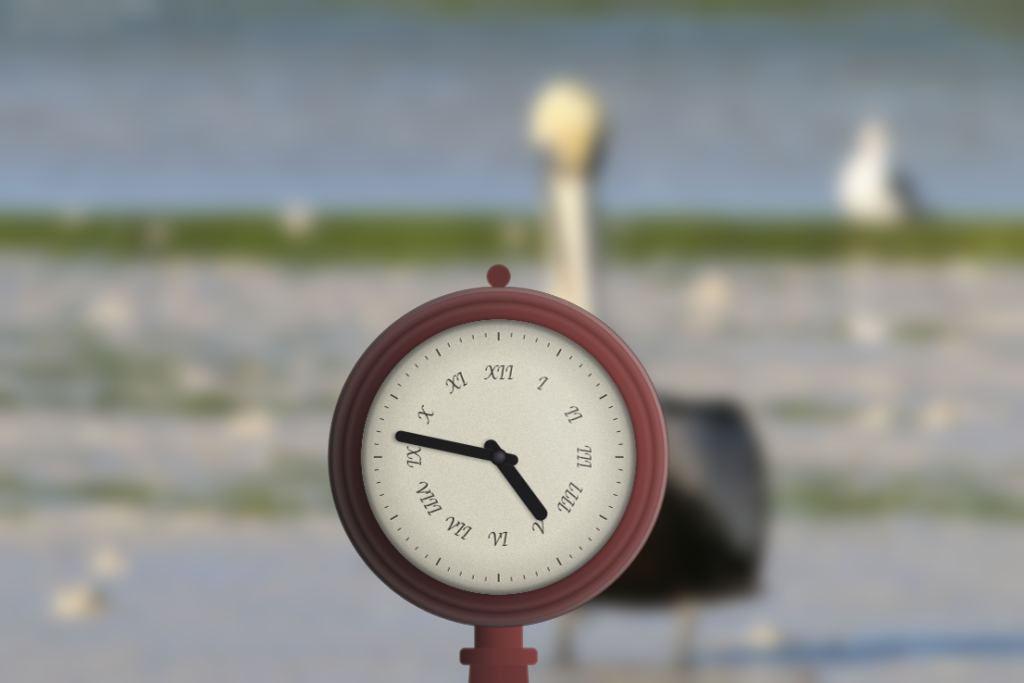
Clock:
h=4 m=47
